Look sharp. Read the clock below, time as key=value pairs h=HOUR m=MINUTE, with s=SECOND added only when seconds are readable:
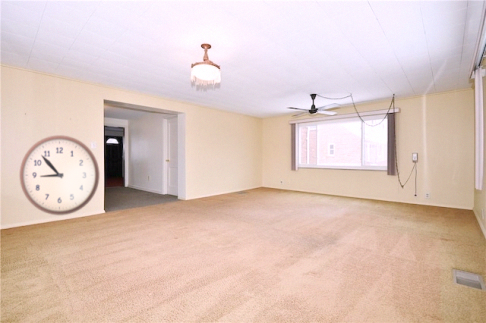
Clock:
h=8 m=53
